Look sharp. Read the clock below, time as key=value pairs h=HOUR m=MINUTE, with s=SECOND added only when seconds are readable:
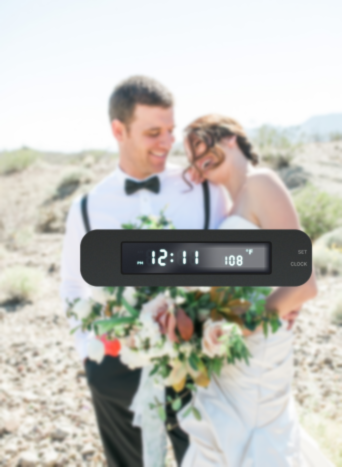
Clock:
h=12 m=11
